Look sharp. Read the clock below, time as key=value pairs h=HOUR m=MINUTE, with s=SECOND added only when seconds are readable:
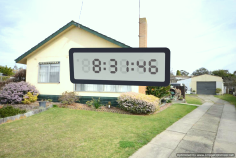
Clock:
h=8 m=31 s=46
